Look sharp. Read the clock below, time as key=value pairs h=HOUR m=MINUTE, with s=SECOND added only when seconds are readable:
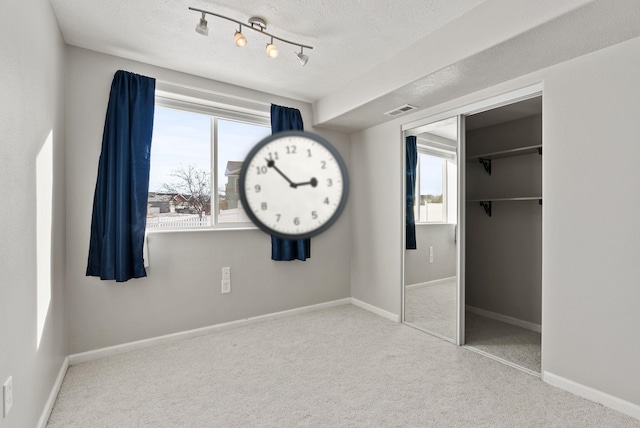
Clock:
h=2 m=53
